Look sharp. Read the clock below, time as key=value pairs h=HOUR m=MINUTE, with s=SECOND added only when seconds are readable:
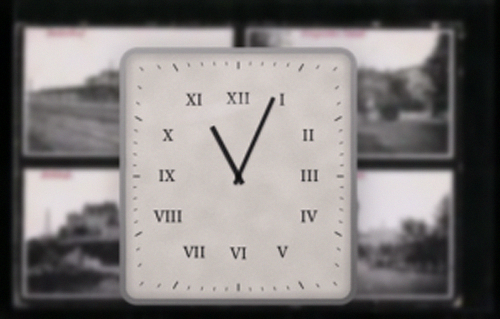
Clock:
h=11 m=4
